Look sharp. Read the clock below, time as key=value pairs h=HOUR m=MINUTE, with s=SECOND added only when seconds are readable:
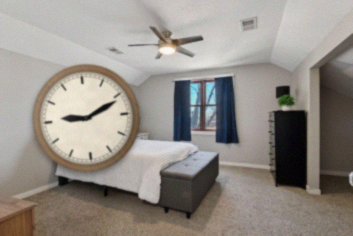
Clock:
h=9 m=11
